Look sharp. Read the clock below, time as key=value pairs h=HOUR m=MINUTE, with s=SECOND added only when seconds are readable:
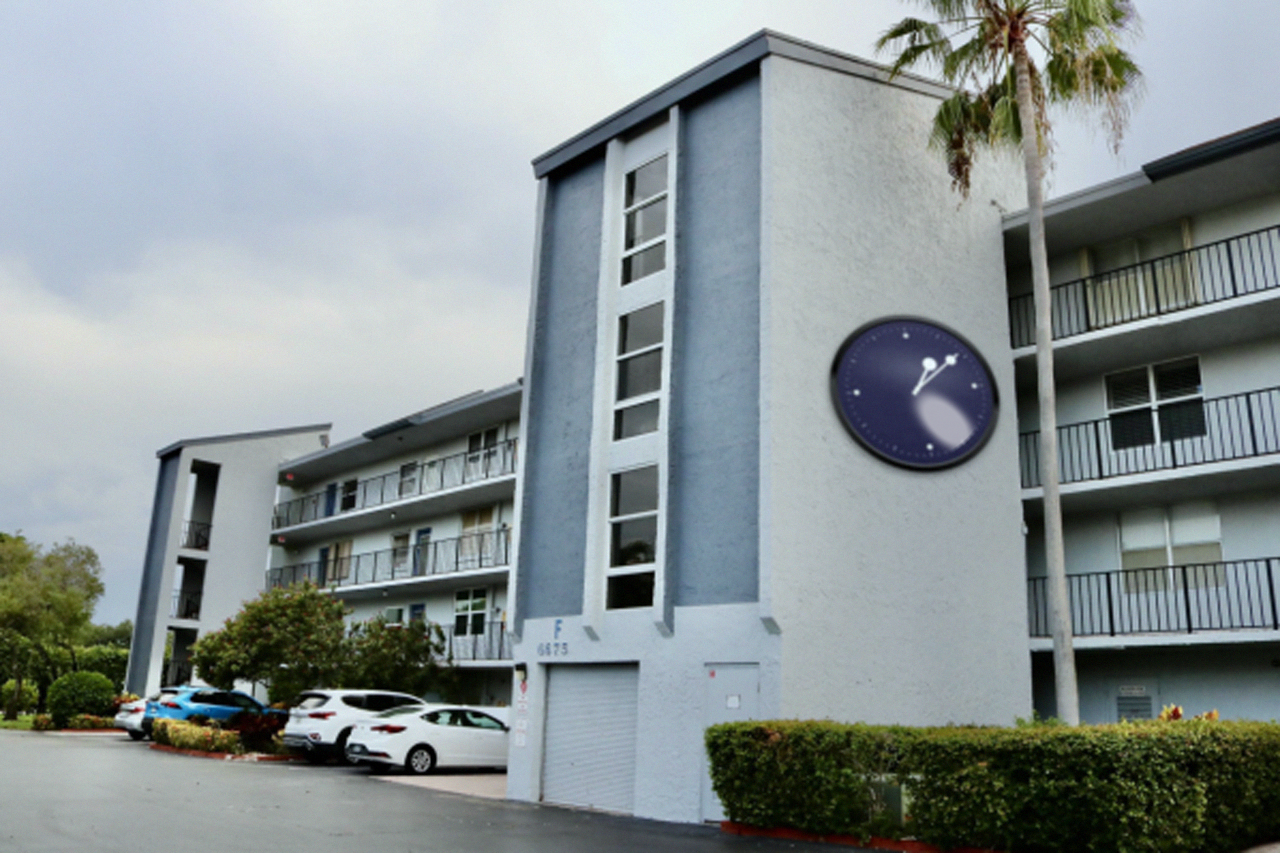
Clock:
h=1 m=9
